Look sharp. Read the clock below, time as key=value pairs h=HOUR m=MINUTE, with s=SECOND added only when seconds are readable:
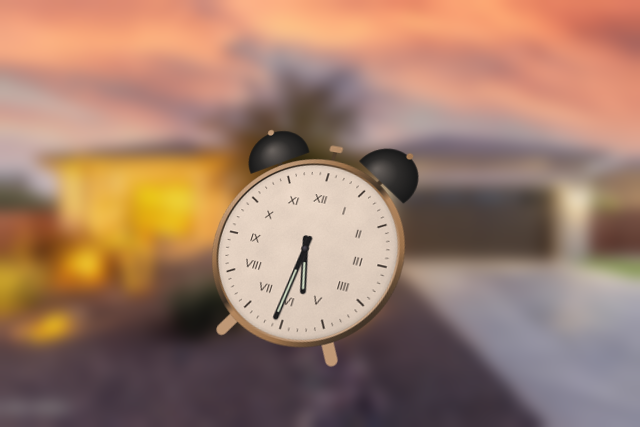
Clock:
h=5 m=31
